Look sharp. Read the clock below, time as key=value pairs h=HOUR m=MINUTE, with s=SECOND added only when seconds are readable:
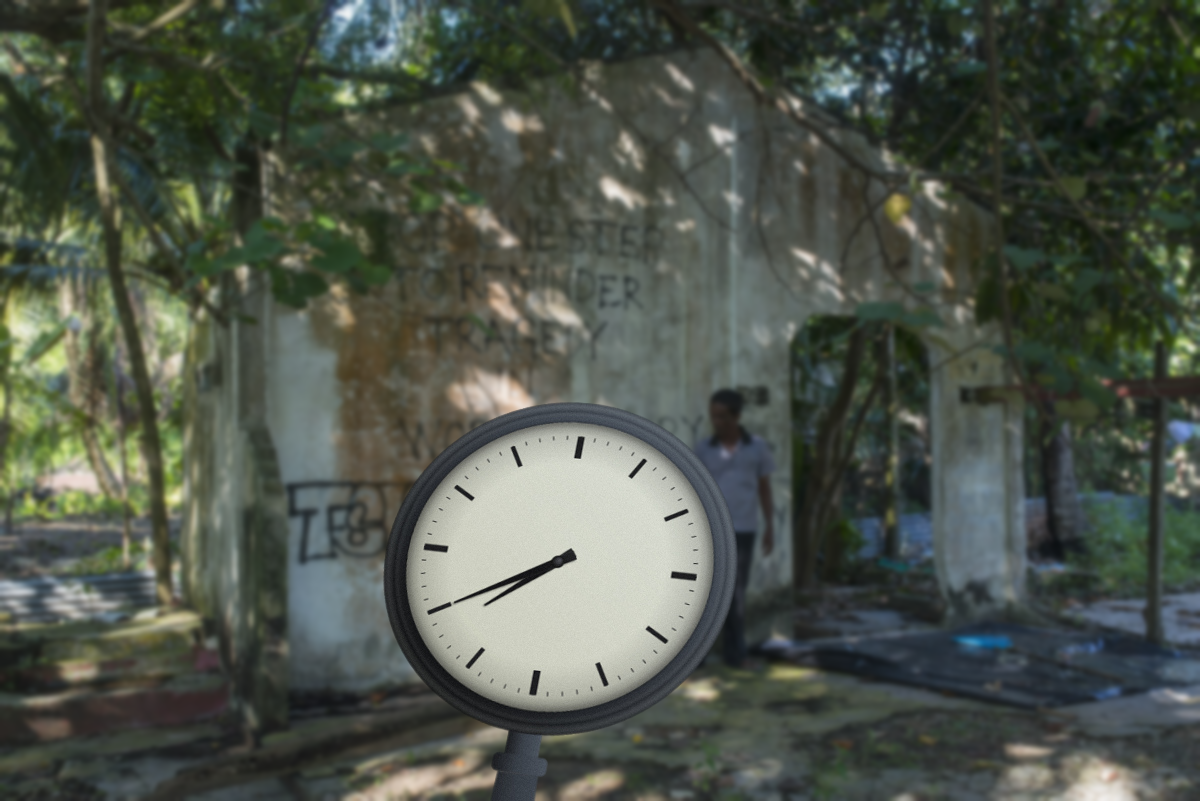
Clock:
h=7 m=40
